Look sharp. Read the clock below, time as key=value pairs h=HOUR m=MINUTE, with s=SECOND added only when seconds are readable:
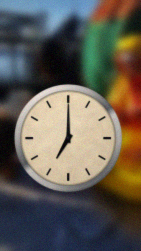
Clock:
h=7 m=0
